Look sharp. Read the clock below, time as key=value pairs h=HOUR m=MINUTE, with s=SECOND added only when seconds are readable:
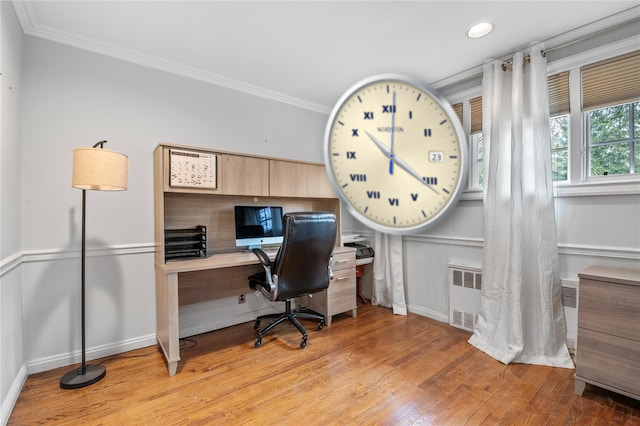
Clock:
h=10 m=21 s=1
